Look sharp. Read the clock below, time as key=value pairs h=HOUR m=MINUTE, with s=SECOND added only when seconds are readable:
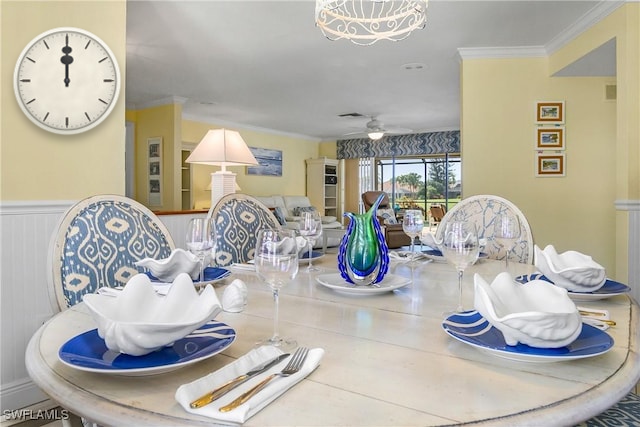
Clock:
h=12 m=0
